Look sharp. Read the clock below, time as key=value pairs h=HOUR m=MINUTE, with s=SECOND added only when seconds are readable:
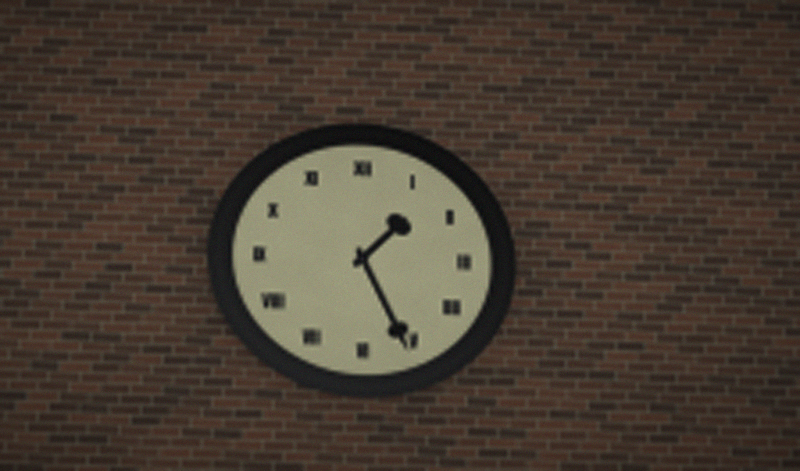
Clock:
h=1 m=26
